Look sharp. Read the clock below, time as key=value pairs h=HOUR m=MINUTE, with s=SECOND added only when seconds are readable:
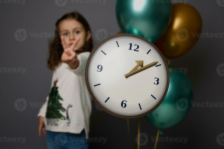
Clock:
h=1 m=9
